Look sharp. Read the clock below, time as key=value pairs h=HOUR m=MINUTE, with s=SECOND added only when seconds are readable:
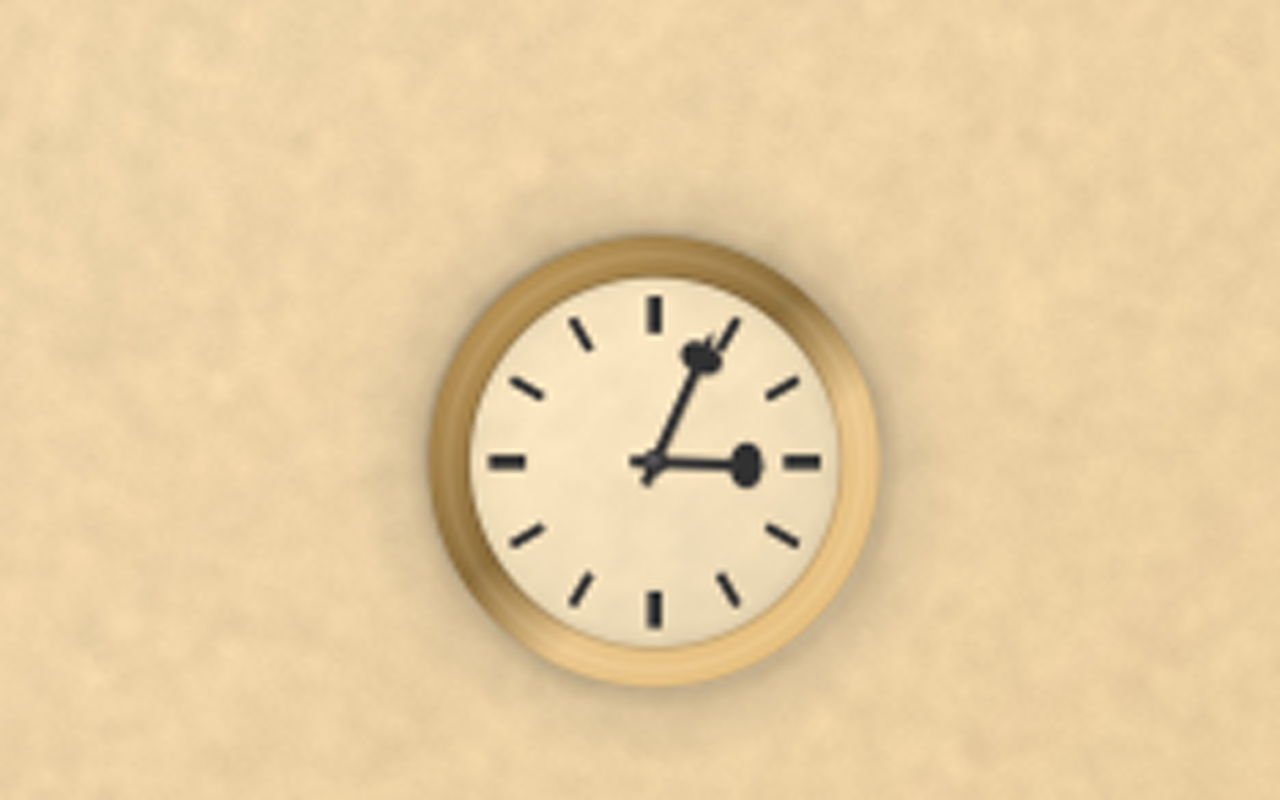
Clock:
h=3 m=4
